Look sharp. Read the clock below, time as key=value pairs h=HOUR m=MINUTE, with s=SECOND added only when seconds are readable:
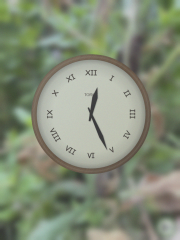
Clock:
h=12 m=26
